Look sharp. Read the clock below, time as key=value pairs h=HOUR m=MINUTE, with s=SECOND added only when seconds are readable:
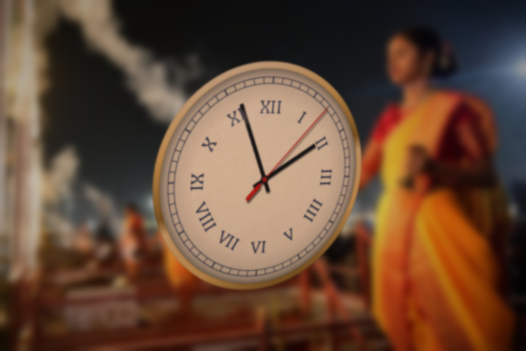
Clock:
h=1 m=56 s=7
